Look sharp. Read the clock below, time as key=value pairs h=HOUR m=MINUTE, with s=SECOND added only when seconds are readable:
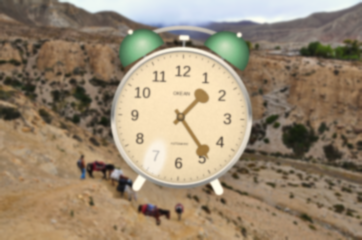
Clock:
h=1 m=24
